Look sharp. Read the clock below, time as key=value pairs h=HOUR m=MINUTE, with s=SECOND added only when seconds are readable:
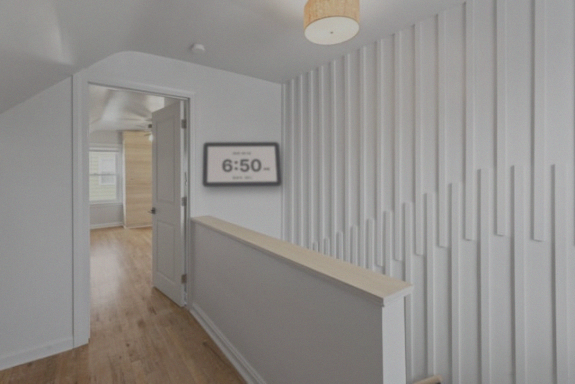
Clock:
h=6 m=50
